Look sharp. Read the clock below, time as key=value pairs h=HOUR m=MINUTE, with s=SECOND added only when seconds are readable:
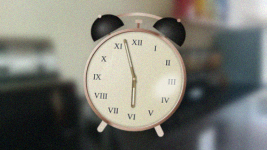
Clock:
h=5 m=57
